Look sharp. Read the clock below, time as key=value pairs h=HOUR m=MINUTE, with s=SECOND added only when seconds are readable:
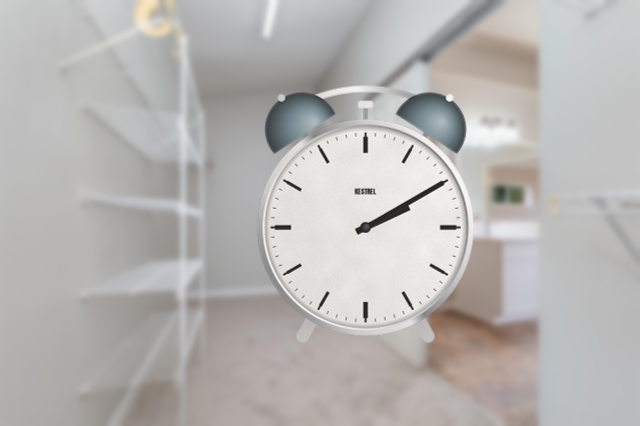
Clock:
h=2 m=10
